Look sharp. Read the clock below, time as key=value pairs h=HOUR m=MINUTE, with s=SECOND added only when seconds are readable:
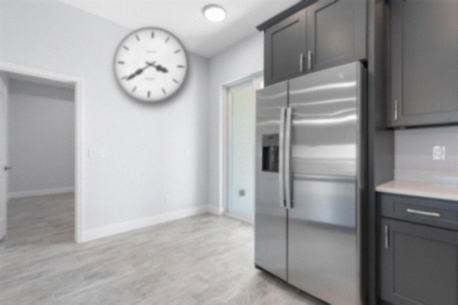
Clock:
h=3 m=39
